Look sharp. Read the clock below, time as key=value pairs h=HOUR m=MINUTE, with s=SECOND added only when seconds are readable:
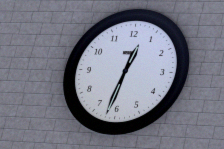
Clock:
h=12 m=32
